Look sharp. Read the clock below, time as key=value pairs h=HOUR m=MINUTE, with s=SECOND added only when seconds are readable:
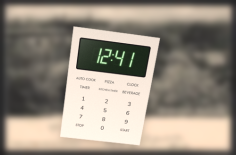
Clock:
h=12 m=41
